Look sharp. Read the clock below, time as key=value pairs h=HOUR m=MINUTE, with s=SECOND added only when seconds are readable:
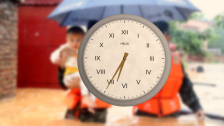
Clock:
h=6 m=35
